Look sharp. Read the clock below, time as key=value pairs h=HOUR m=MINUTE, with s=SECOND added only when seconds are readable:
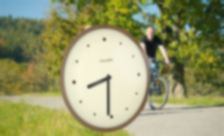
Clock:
h=8 m=31
